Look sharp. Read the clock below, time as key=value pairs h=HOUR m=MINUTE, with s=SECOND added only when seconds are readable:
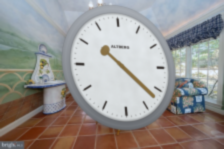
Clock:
h=10 m=22
